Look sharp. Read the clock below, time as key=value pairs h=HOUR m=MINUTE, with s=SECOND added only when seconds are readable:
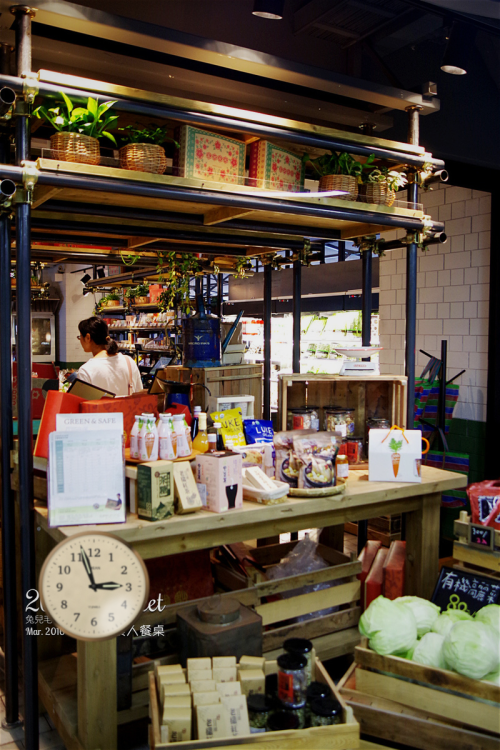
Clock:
h=2 m=57
